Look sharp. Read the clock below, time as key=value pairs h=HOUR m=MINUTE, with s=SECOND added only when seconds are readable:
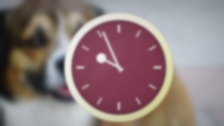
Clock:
h=9 m=56
